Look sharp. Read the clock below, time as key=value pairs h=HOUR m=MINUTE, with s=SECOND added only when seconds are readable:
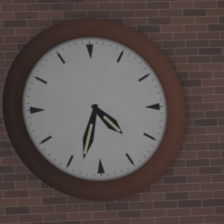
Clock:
h=4 m=33
